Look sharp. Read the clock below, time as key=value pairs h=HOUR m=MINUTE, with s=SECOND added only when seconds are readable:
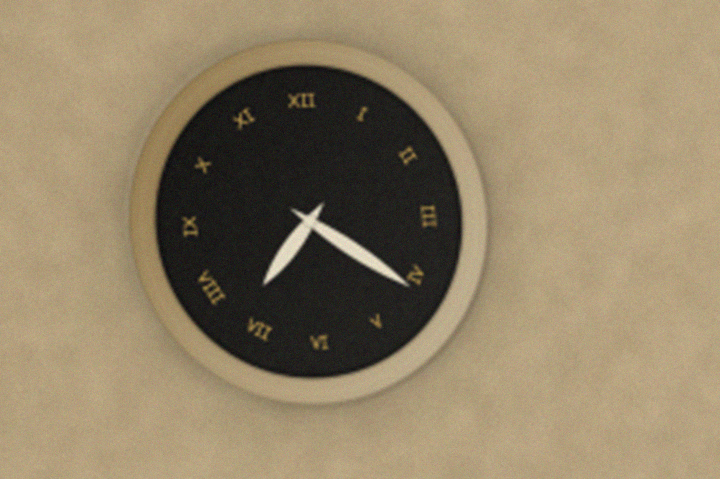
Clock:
h=7 m=21
